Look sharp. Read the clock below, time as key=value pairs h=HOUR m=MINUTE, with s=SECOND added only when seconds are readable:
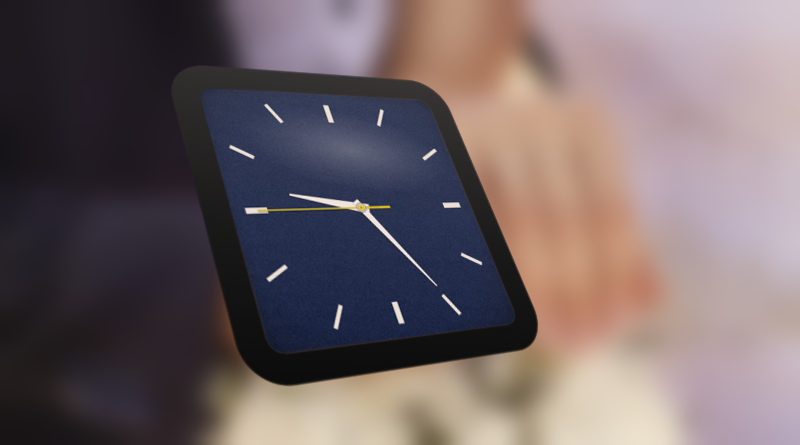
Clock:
h=9 m=24 s=45
